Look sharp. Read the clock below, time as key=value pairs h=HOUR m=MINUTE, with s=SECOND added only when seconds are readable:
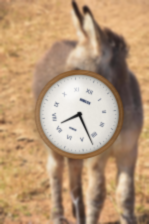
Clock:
h=7 m=22
